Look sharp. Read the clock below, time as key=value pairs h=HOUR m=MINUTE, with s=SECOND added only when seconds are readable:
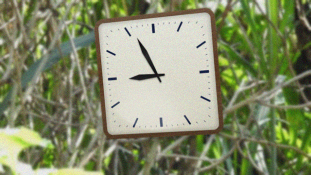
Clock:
h=8 m=56
